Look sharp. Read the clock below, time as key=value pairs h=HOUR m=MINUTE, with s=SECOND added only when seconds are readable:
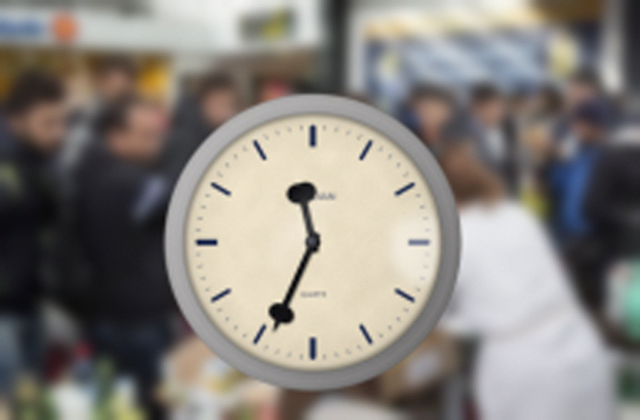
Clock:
h=11 m=34
